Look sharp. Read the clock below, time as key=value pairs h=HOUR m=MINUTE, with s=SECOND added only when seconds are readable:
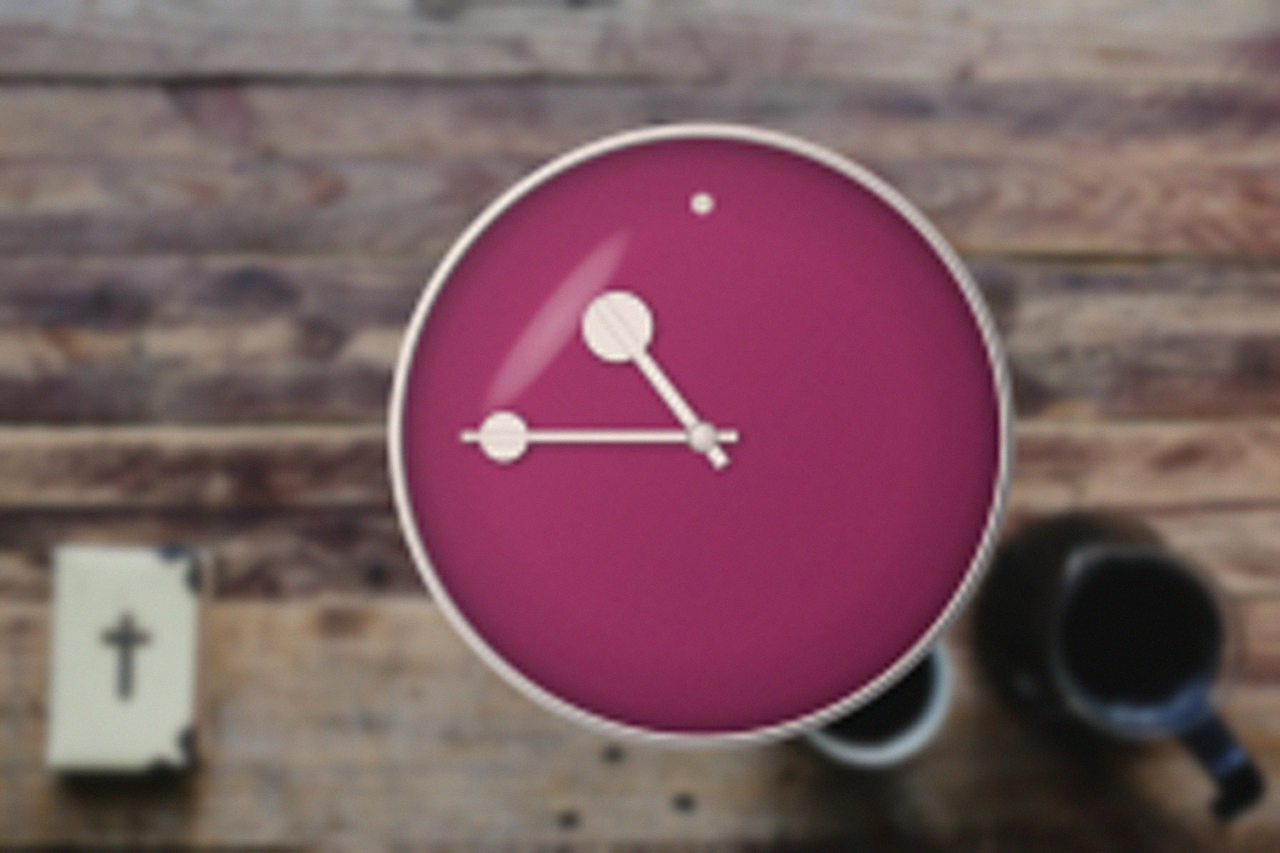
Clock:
h=10 m=45
